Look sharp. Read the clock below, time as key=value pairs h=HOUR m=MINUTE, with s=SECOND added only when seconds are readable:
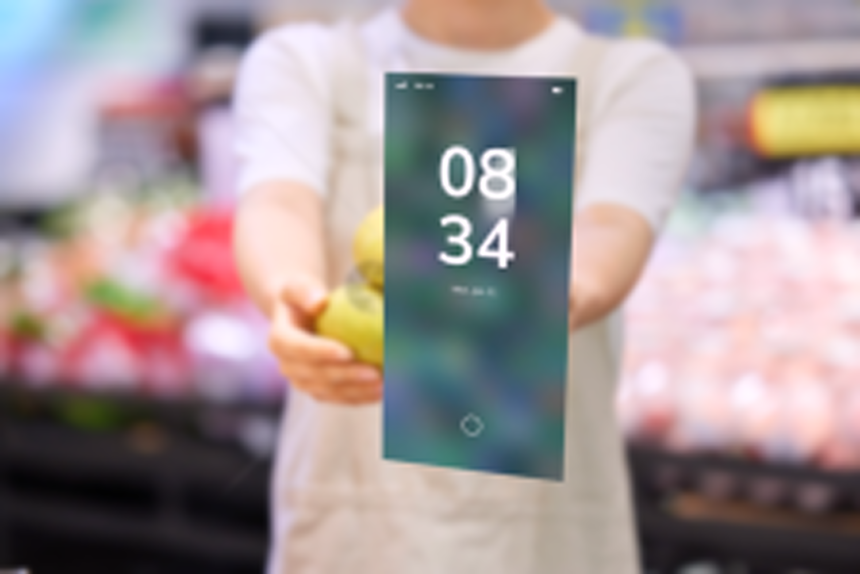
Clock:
h=8 m=34
